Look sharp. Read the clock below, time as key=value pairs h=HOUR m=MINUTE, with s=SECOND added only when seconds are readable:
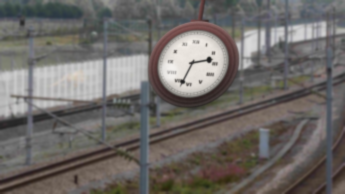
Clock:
h=2 m=33
